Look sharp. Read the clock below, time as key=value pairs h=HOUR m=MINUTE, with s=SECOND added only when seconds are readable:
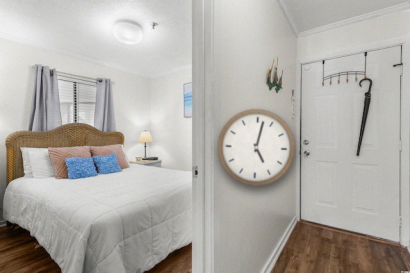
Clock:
h=5 m=2
